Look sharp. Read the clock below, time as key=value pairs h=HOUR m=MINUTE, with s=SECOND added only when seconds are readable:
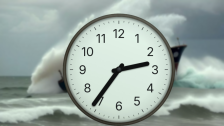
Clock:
h=2 m=36
